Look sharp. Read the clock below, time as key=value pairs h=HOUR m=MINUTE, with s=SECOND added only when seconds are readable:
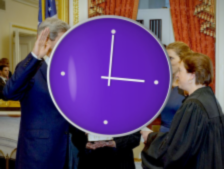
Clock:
h=3 m=0
